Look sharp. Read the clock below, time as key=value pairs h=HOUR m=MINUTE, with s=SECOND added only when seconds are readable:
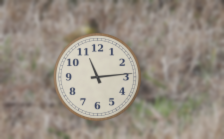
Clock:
h=11 m=14
